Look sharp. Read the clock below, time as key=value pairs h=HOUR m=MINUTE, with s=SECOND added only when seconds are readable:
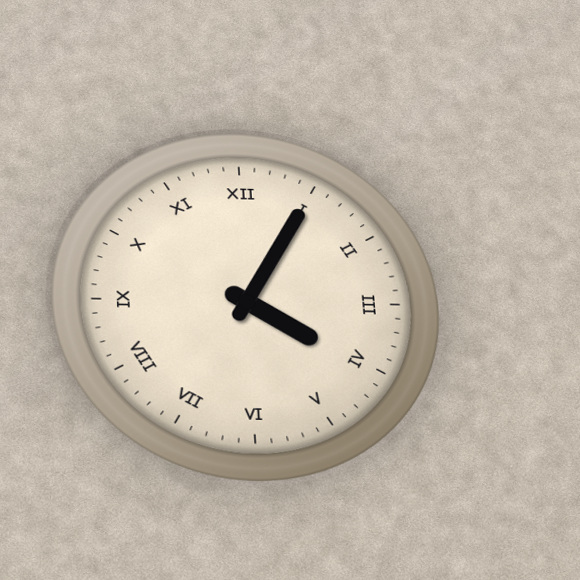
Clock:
h=4 m=5
